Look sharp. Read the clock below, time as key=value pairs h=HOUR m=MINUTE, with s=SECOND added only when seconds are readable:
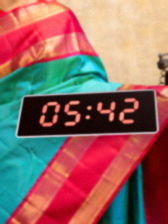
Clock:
h=5 m=42
